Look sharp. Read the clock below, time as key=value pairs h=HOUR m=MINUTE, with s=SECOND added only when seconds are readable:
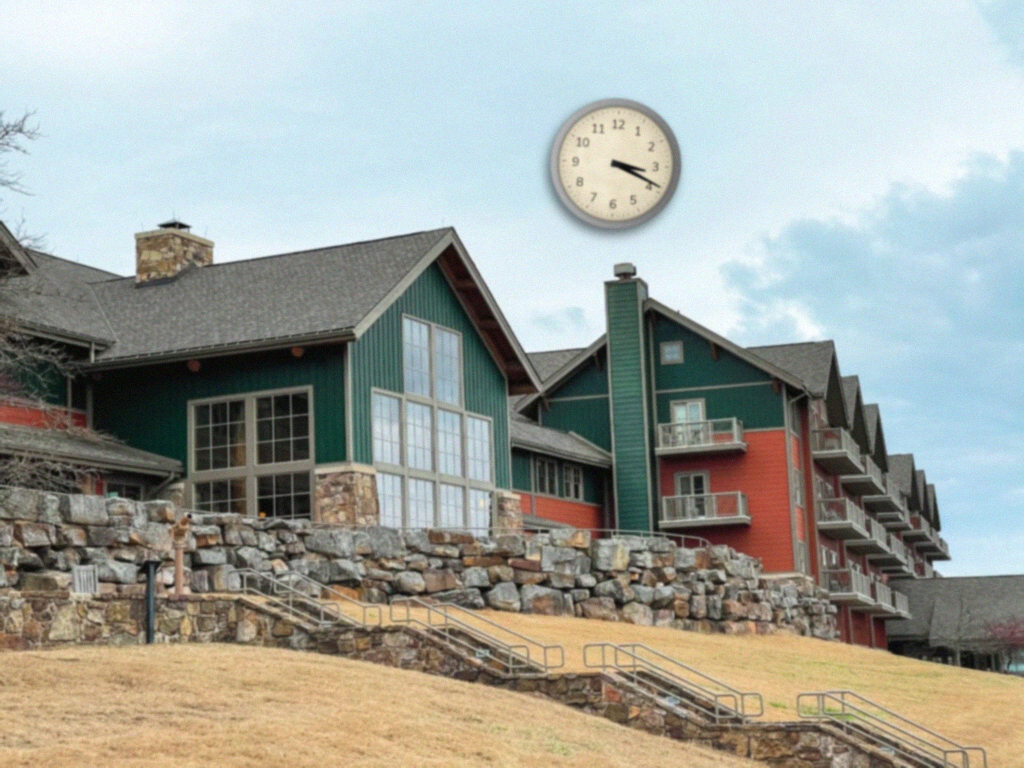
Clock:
h=3 m=19
